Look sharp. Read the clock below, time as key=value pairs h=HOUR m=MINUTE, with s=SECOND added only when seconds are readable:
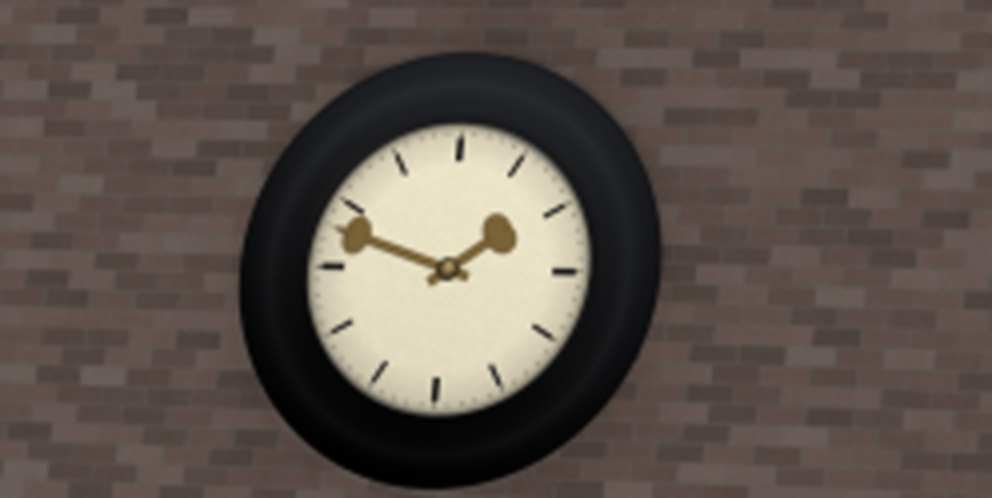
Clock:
h=1 m=48
